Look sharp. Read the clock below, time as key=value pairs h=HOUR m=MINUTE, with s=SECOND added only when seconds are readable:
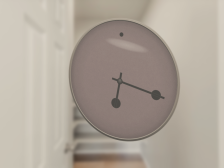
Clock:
h=6 m=17
